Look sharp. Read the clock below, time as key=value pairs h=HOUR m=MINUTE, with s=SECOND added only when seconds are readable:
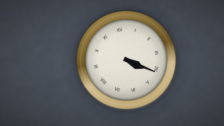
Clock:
h=4 m=21
